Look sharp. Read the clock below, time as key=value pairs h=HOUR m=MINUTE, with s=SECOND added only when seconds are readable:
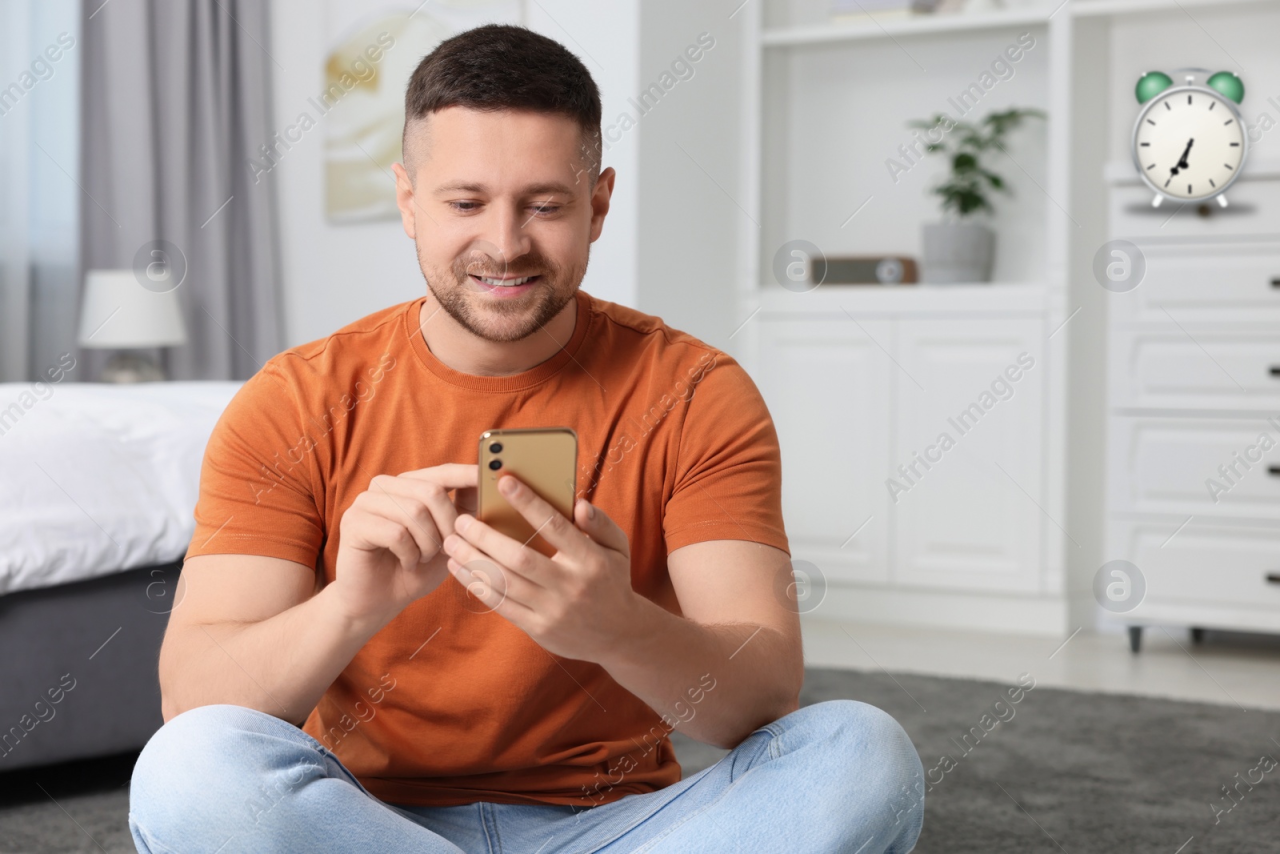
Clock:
h=6 m=35
